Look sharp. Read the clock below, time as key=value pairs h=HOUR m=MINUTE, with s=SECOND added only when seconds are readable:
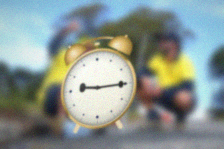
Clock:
h=9 m=15
